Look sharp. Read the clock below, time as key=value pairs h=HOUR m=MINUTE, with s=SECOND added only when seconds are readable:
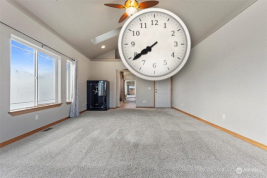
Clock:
h=7 m=39
